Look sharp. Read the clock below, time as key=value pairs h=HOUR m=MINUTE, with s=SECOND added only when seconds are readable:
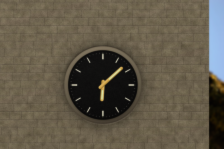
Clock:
h=6 m=8
